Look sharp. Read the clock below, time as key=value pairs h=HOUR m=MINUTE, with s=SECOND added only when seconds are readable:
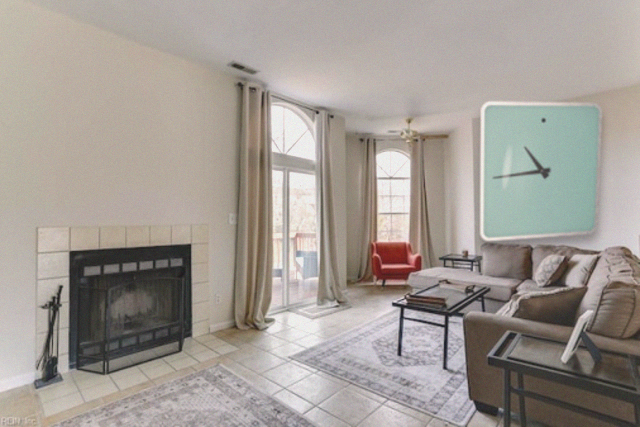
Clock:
h=10 m=44
